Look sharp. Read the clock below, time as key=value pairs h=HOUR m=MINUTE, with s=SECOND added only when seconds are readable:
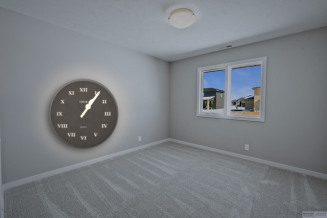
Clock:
h=1 m=6
